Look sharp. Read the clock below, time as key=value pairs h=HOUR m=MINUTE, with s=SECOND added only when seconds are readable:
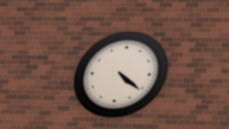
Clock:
h=4 m=21
